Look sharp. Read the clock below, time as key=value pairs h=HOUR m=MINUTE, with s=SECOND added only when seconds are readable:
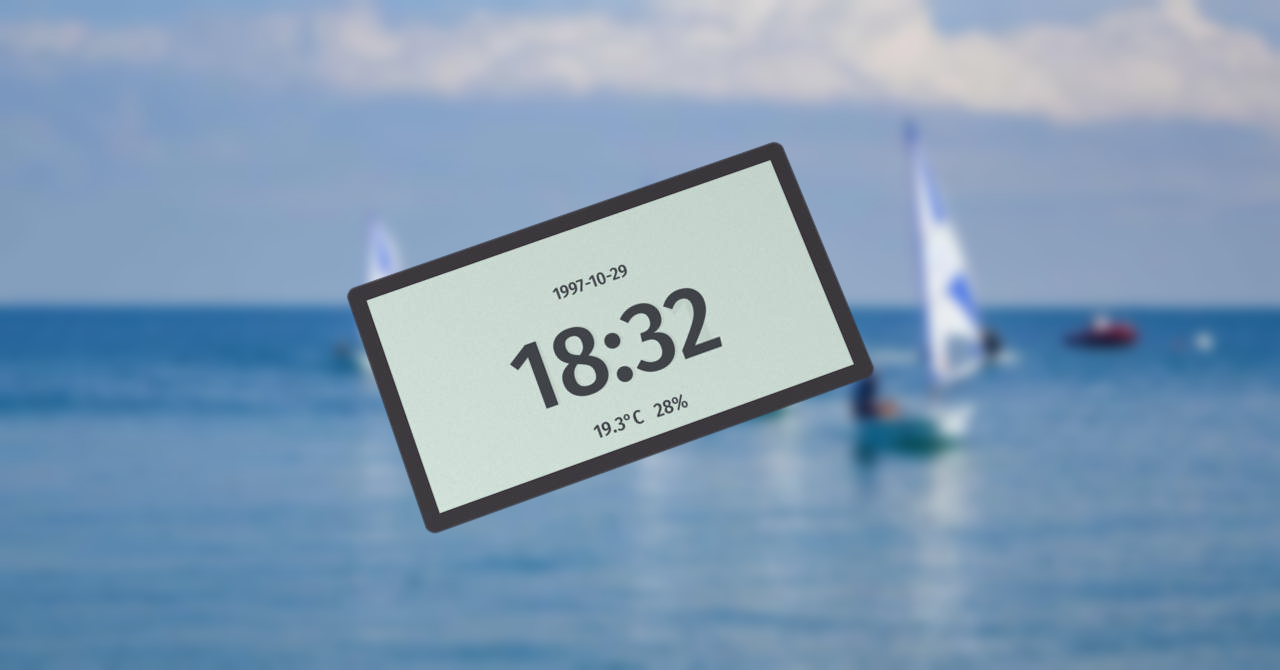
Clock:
h=18 m=32
